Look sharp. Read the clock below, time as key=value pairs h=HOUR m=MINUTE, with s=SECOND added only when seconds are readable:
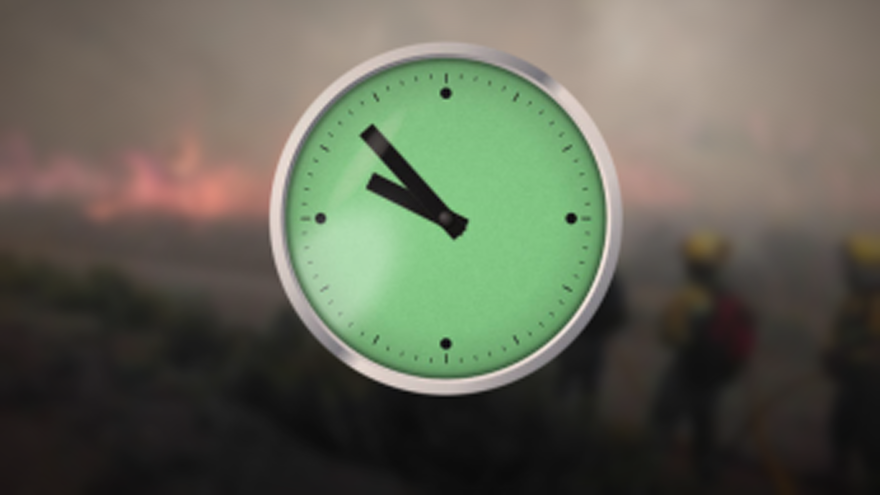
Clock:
h=9 m=53
